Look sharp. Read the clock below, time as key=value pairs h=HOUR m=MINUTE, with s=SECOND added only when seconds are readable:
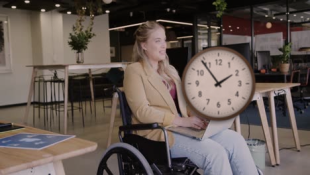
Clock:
h=1 m=54
